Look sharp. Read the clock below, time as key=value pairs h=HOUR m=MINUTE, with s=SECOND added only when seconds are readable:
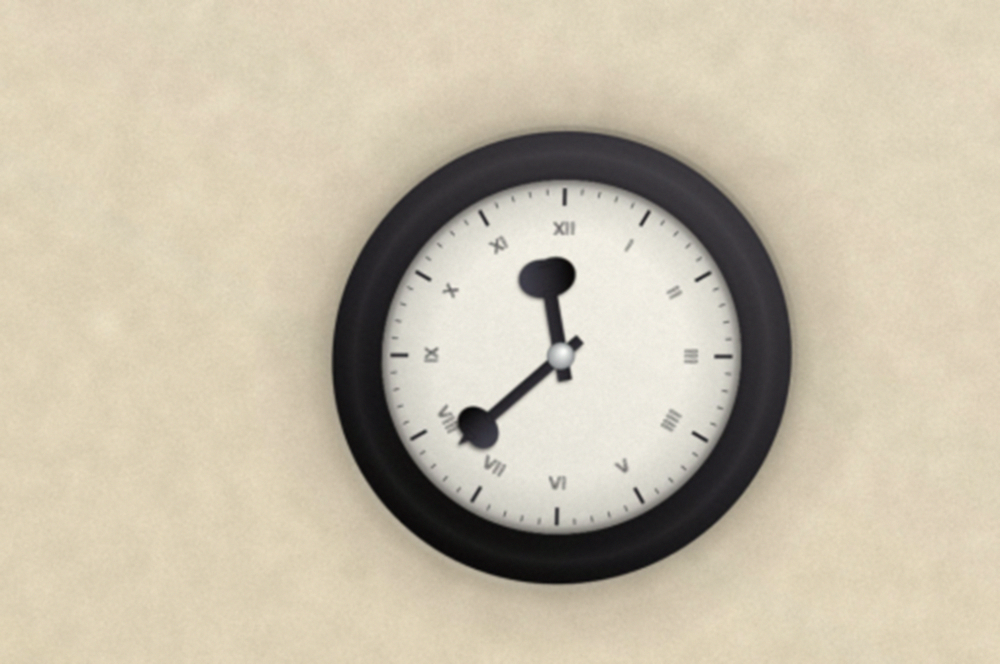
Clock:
h=11 m=38
